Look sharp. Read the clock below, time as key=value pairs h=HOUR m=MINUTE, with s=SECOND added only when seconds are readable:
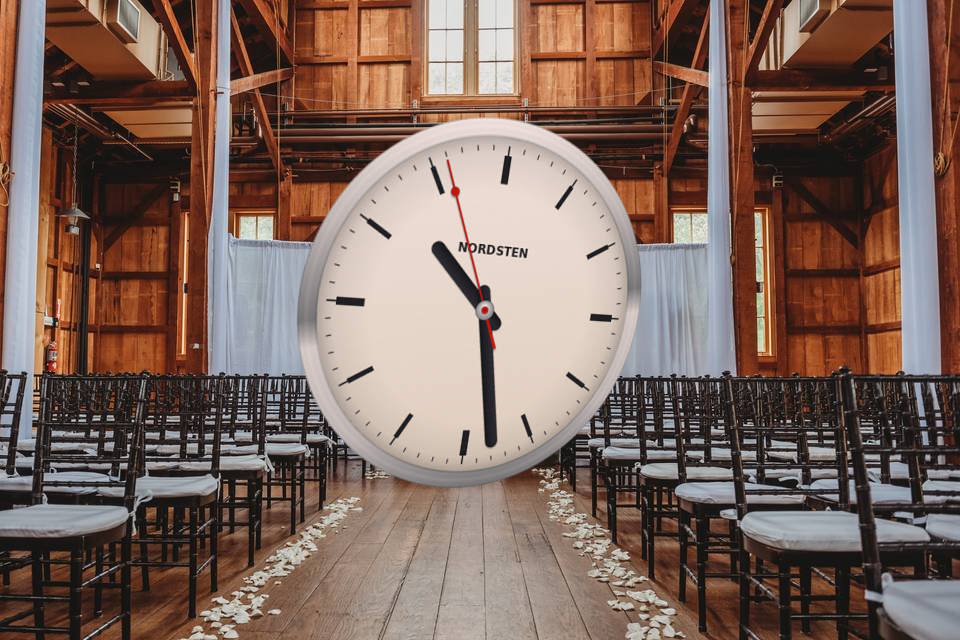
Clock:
h=10 m=27 s=56
